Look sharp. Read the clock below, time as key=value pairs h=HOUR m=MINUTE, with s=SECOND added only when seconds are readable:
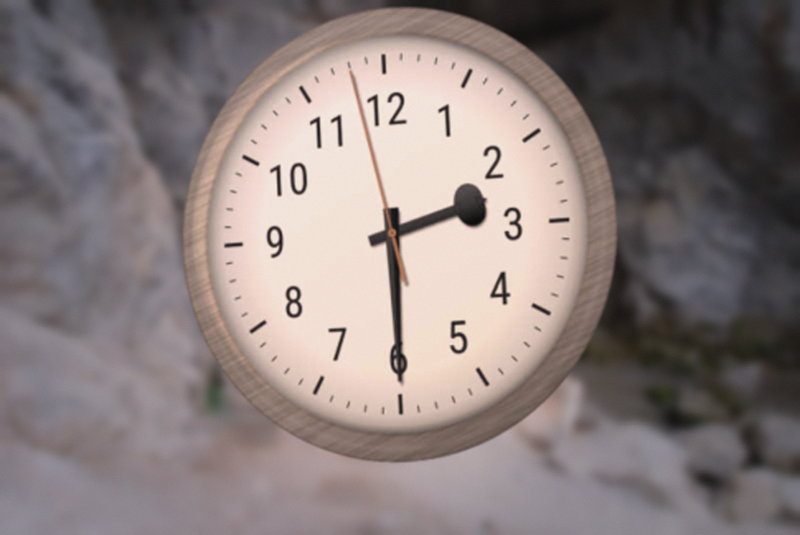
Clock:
h=2 m=29 s=58
